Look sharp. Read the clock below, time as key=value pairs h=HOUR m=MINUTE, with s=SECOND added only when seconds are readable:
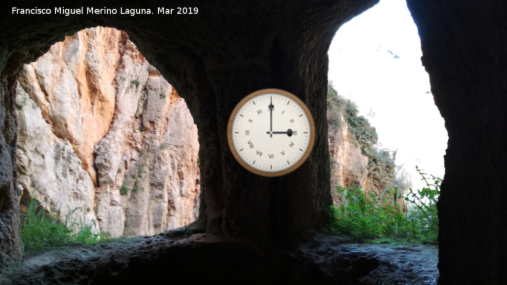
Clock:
h=3 m=0
